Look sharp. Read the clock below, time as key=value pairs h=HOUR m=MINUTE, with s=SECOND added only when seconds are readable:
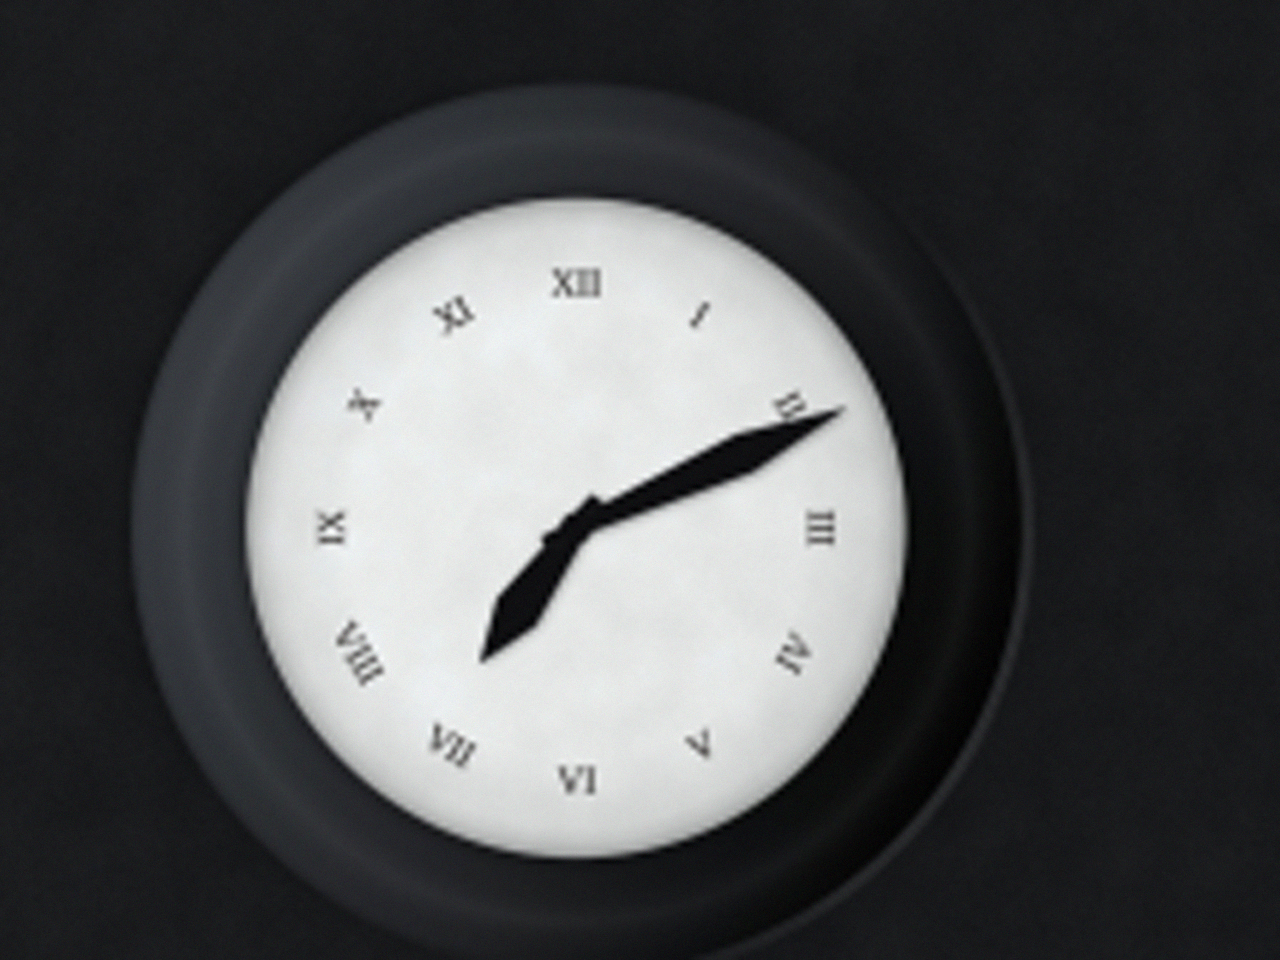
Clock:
h=7 m=11
